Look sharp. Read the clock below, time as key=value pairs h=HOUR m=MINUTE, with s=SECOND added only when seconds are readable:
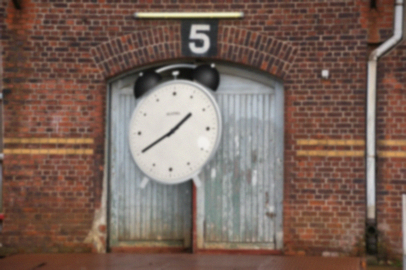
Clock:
h=1 m=40
